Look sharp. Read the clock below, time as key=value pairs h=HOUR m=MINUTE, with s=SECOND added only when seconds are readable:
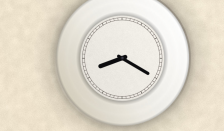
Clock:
h=8 m=20
